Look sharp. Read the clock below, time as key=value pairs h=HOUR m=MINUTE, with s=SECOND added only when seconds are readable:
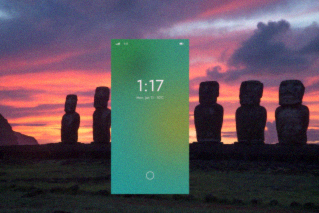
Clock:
h=1 m=17
